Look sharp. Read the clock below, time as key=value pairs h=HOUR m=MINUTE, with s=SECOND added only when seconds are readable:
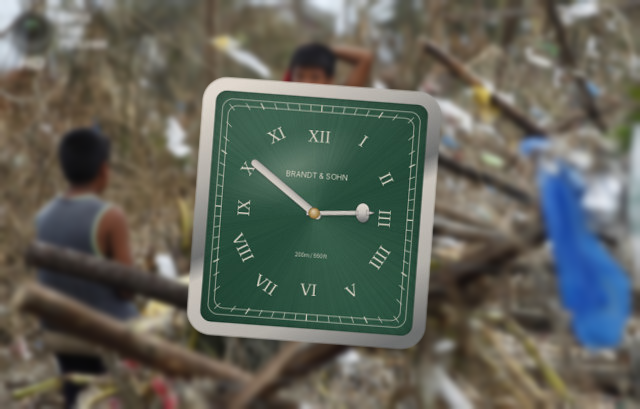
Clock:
h=2 m=51
